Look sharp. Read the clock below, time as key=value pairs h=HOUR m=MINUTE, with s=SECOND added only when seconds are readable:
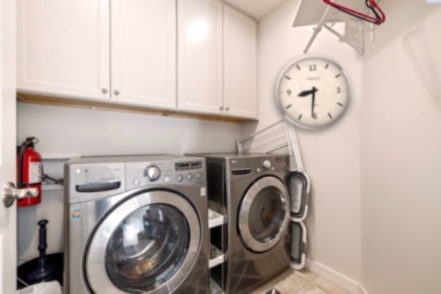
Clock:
h=8 m=31
